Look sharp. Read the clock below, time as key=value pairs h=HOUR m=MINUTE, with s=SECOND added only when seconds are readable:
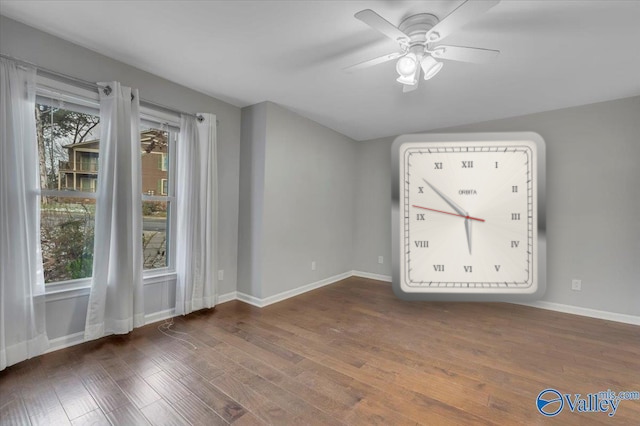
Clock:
h=5 m=51 s=47
